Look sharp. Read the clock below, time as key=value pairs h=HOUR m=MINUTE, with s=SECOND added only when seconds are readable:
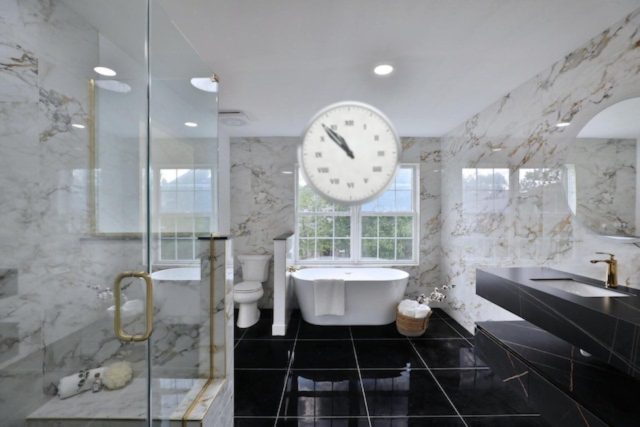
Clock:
h=10 m=53
